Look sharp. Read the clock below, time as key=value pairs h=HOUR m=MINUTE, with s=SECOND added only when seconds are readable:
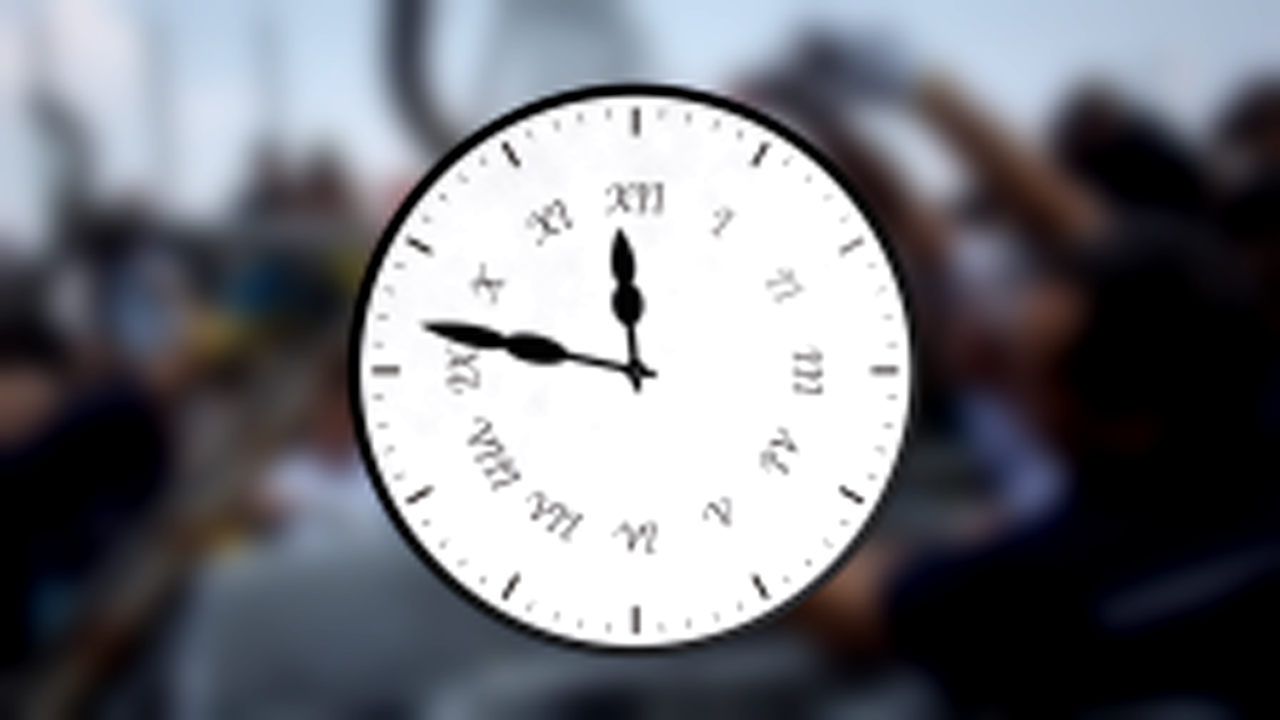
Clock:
h=11 m=47
